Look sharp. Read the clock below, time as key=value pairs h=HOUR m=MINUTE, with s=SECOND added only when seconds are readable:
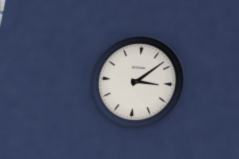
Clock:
h=3 m=8
